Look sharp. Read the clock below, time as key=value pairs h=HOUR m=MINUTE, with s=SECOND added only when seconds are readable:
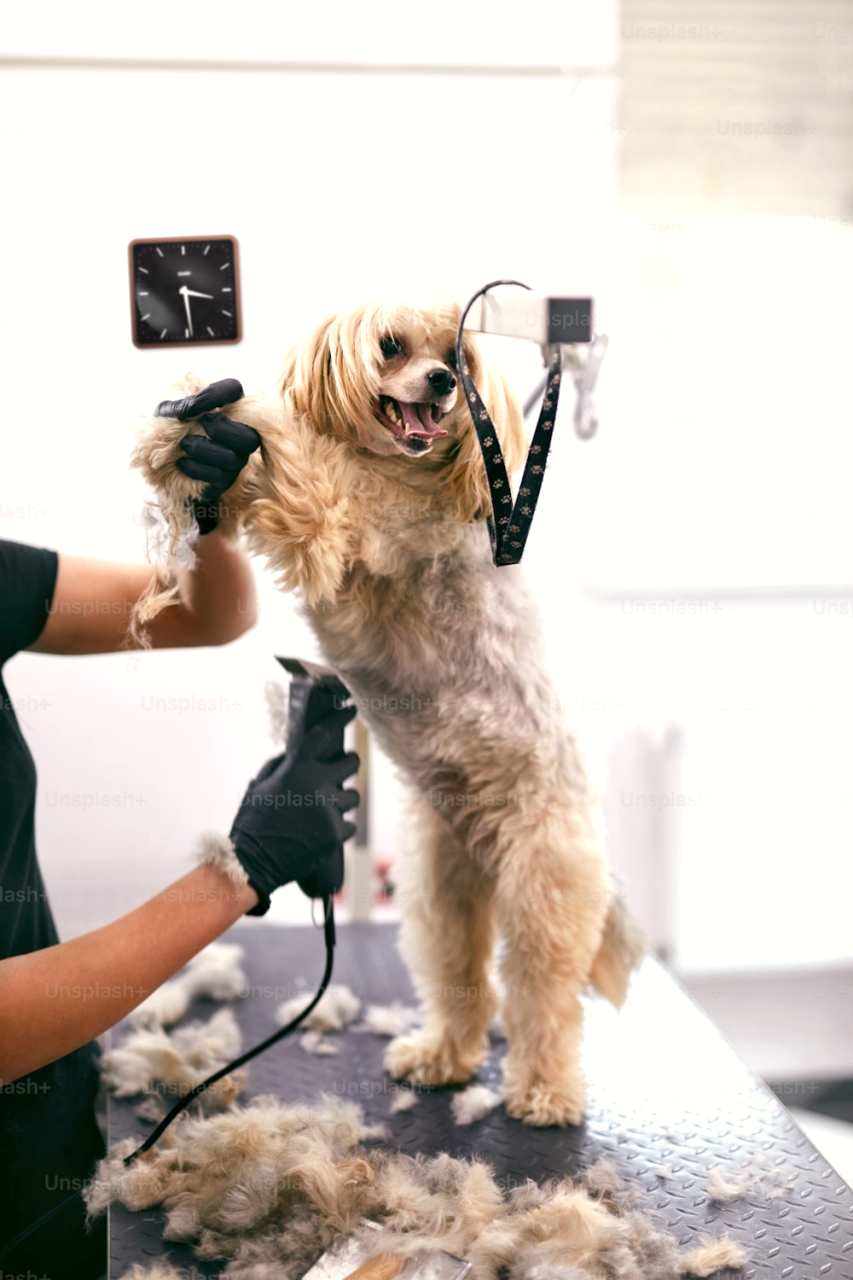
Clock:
h=3 m=29
